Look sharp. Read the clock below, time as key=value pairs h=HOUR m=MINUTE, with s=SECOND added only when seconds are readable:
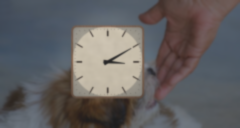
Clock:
h=3 m=10
